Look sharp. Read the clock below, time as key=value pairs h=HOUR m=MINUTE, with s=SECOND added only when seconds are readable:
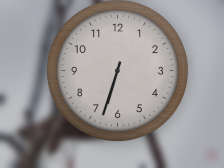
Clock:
h=6 m=33
